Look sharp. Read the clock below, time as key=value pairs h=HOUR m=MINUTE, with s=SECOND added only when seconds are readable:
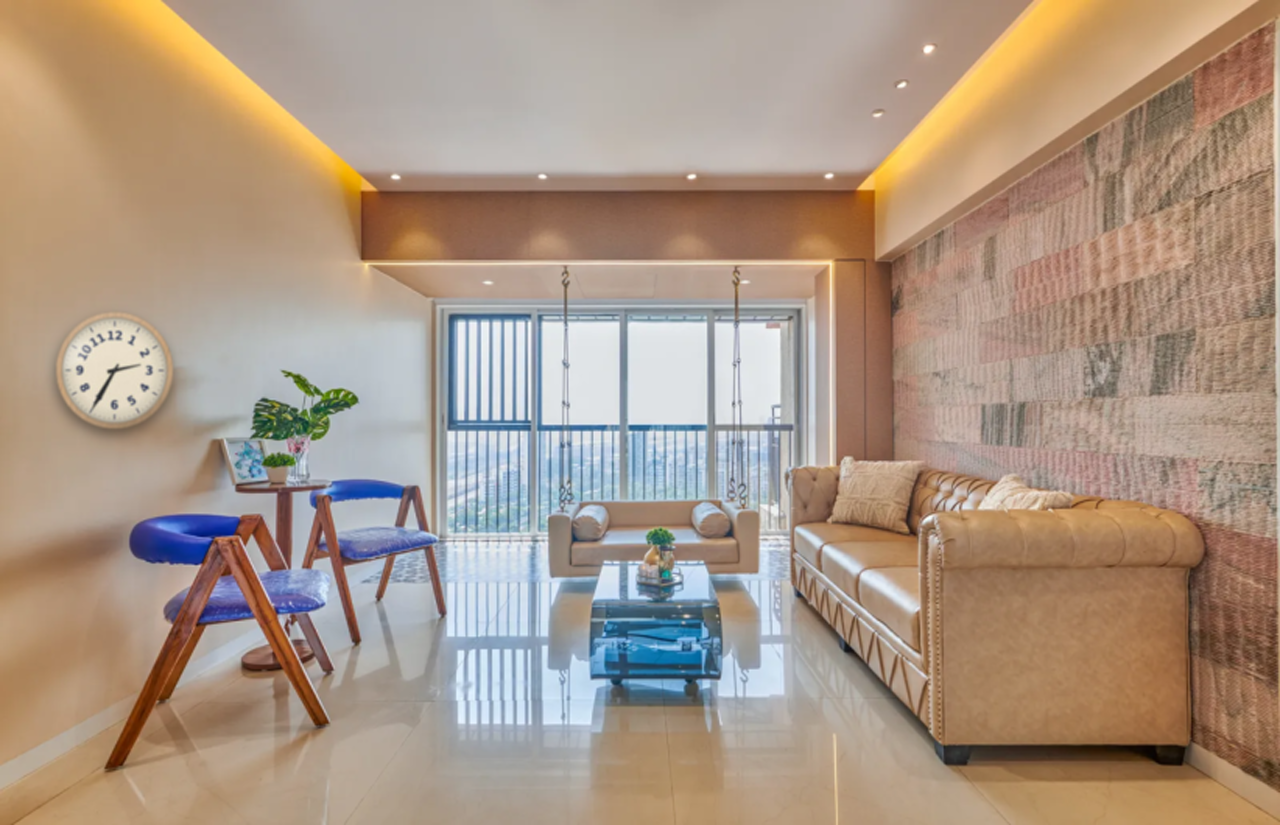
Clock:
h=2 m=35
